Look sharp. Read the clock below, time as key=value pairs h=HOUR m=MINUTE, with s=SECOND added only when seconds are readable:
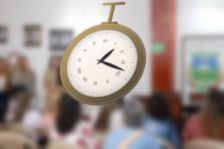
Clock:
h=1 m=18
